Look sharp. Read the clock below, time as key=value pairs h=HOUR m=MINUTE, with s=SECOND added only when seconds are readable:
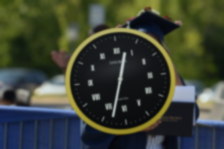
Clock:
h=12 m=33
